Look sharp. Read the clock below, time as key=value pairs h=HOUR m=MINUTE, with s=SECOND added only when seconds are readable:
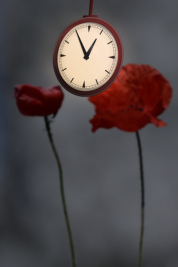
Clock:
h=12 m=55
